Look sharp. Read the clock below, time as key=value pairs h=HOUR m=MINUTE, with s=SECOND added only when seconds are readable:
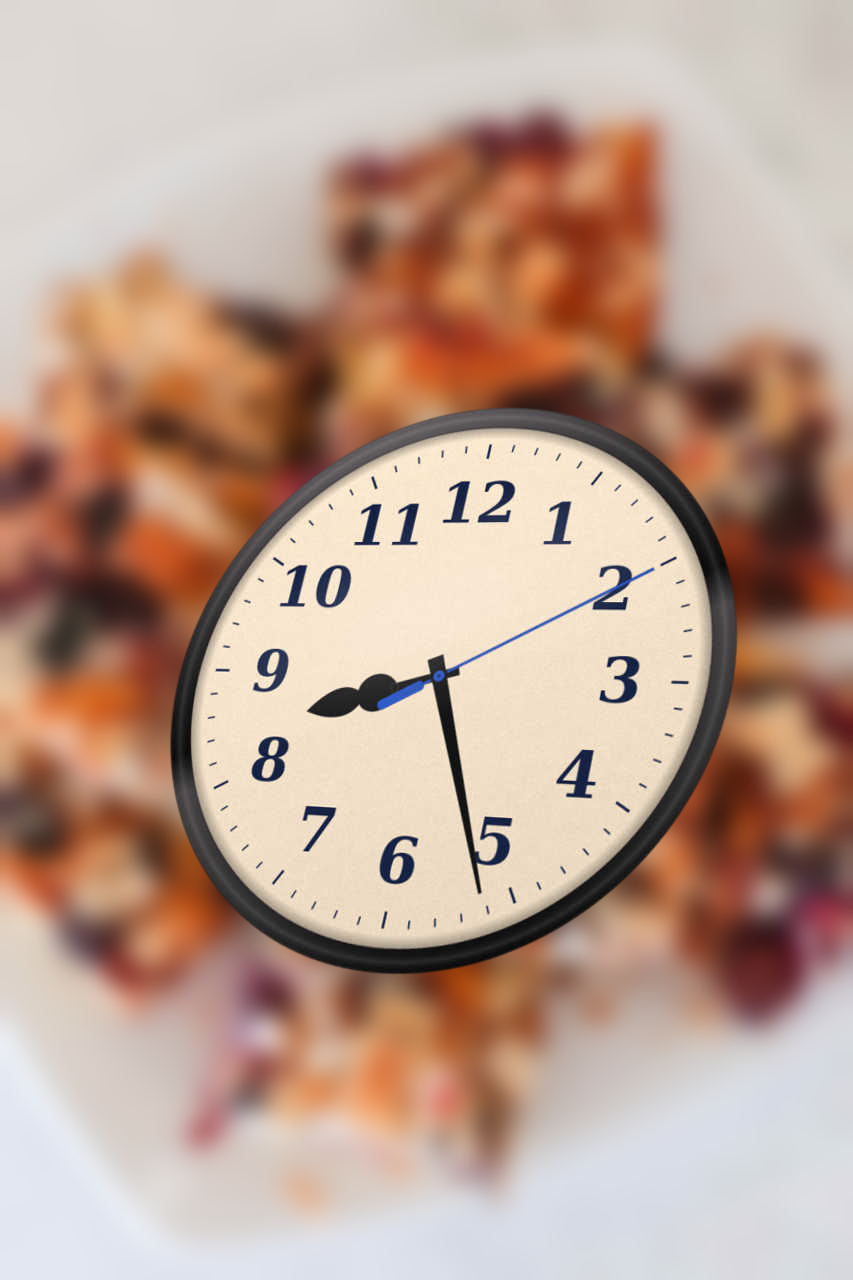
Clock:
h=8 m=26 s=10
